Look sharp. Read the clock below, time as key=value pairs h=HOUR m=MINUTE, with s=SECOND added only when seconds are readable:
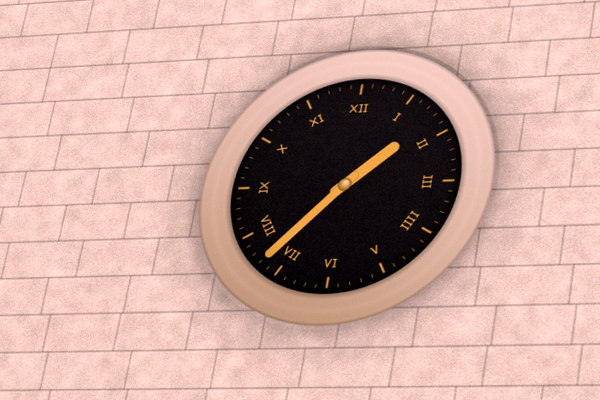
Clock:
h=1 m=37
